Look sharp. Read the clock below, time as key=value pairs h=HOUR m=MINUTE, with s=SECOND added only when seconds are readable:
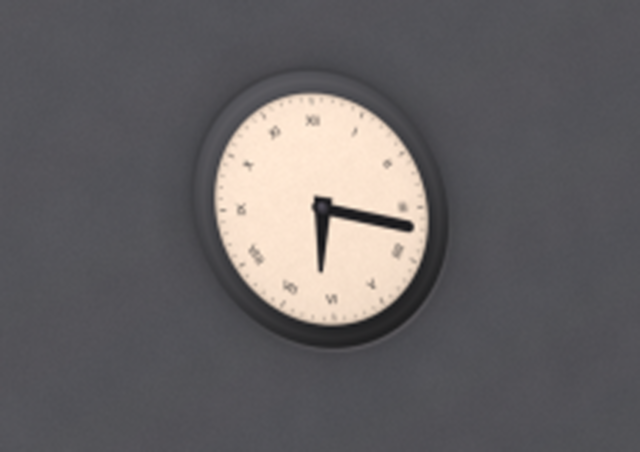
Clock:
h=6 m=17
